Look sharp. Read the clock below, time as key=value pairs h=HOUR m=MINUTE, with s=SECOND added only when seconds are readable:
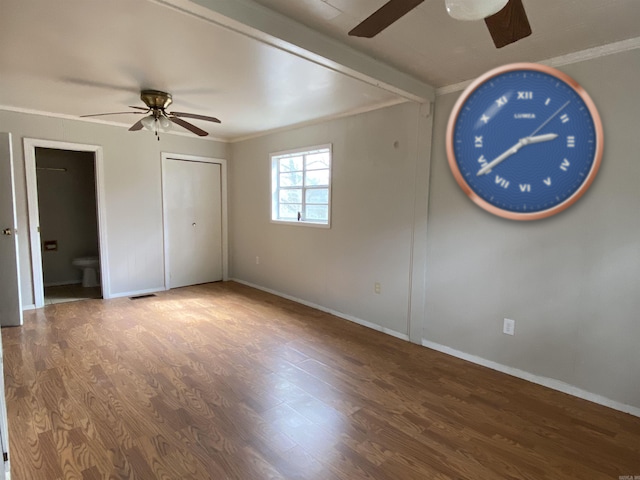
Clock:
h=2 m=39 s=8
